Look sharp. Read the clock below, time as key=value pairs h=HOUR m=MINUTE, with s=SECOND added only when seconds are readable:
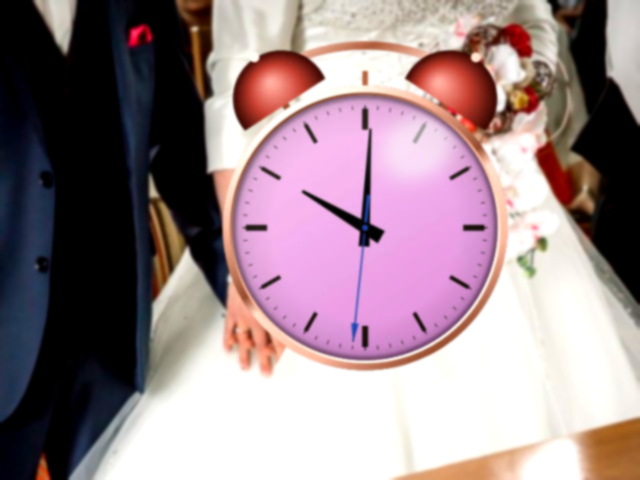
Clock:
h=10 m=0 s=31
